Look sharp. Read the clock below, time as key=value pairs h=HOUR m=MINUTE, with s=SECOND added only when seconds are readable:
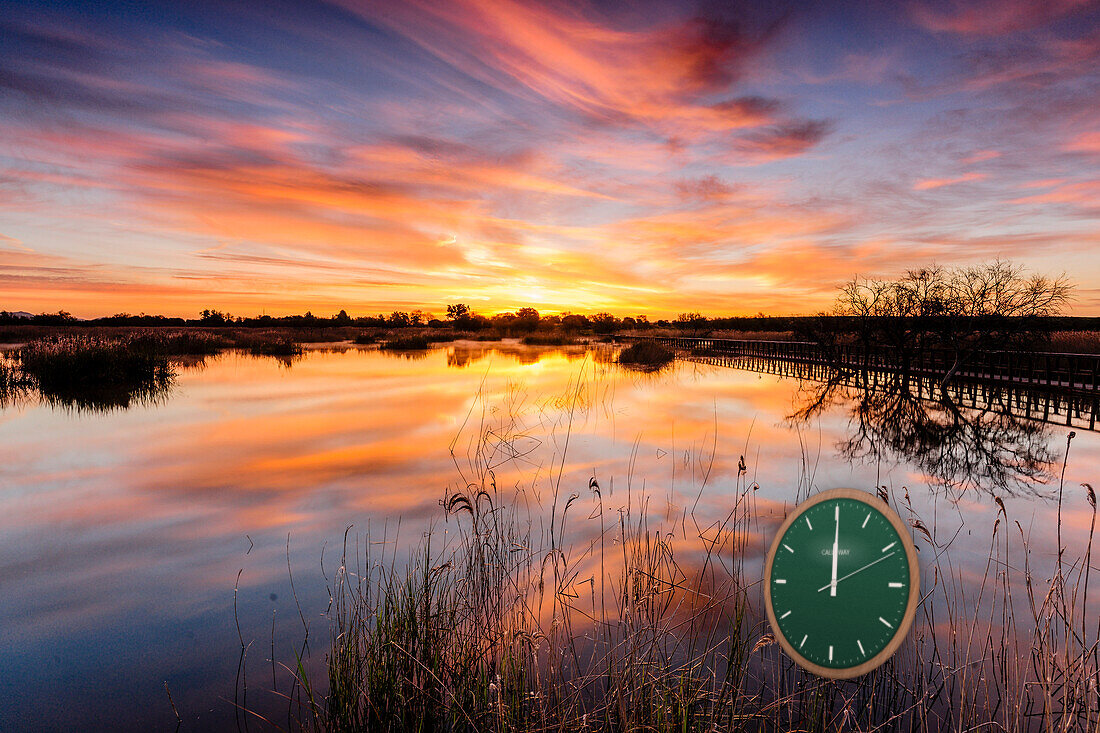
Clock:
h=12 m=0 s=11
